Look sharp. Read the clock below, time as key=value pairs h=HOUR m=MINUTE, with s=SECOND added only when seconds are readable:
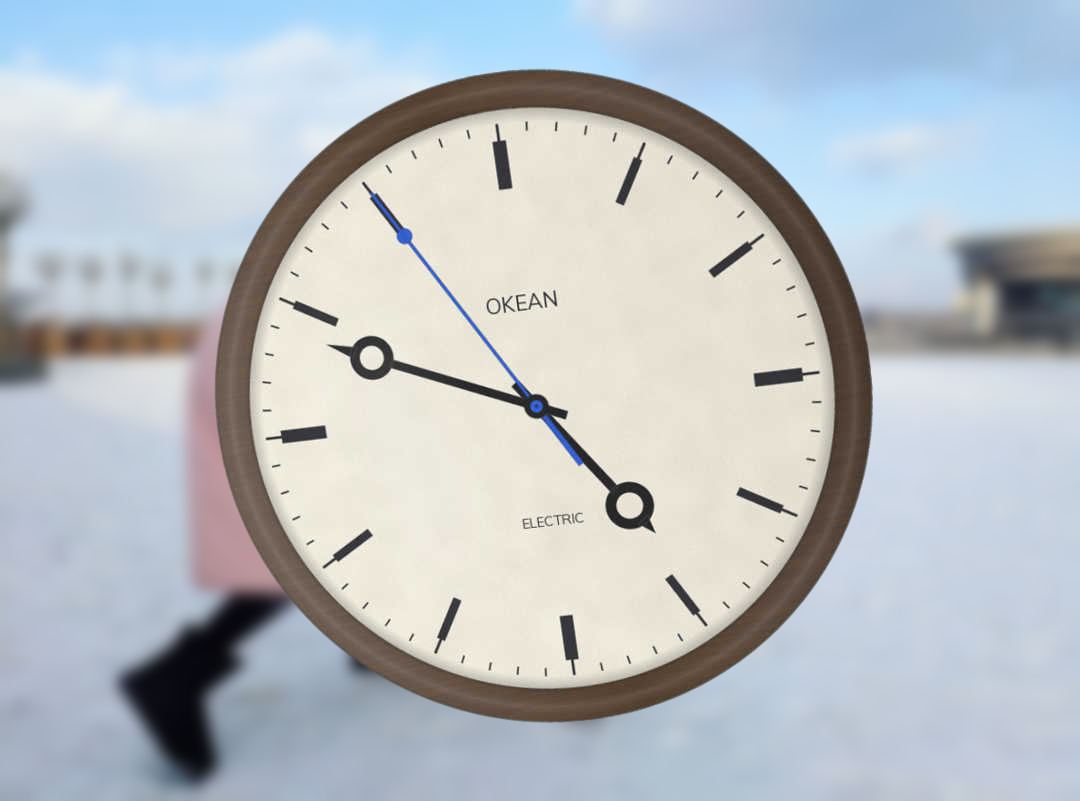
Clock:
h=4 m=48 s=55
